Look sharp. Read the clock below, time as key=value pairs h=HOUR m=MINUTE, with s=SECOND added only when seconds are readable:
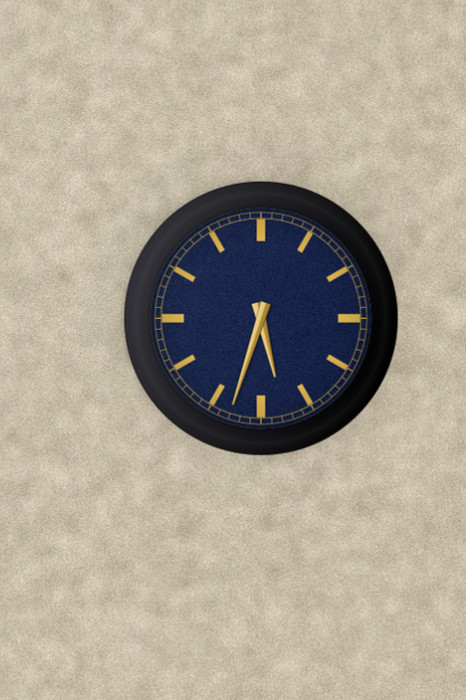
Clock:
h=5 m=33
